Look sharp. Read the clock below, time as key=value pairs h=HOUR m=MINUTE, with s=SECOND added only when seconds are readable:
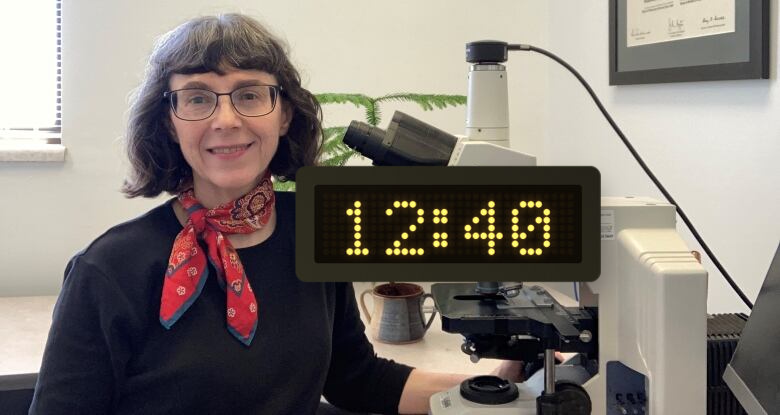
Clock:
h=12 m=40
